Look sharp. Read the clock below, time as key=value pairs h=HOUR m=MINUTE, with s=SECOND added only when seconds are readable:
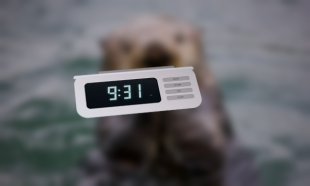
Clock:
h=9 m=31
